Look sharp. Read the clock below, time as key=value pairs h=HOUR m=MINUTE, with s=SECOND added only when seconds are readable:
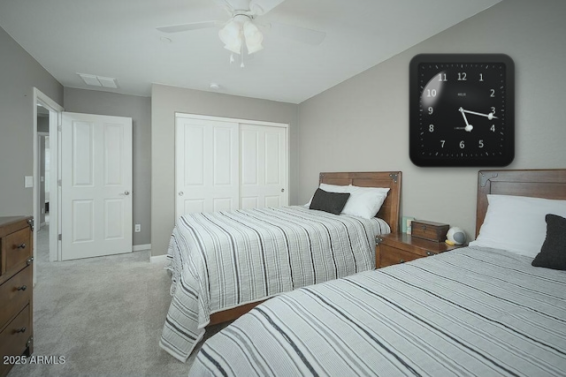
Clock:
h=5 m=17
